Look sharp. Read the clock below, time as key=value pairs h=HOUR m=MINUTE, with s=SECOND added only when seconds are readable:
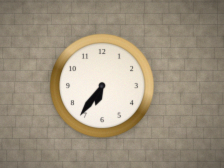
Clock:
h=6 m=36
